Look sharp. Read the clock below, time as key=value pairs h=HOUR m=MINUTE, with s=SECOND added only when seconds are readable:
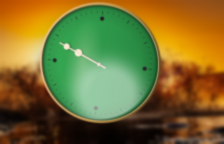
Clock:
h=9 m=49
